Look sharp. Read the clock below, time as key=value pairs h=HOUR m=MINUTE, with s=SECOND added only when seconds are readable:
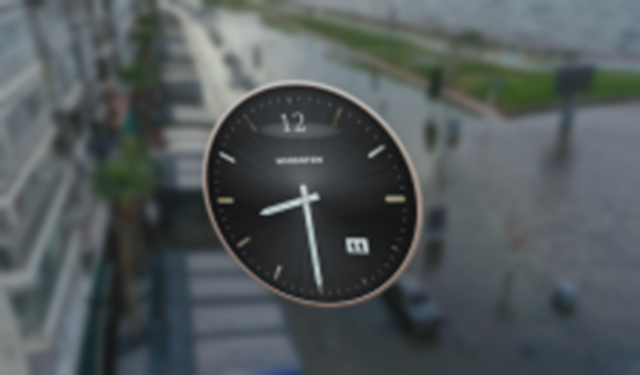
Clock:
h=8 m=30
